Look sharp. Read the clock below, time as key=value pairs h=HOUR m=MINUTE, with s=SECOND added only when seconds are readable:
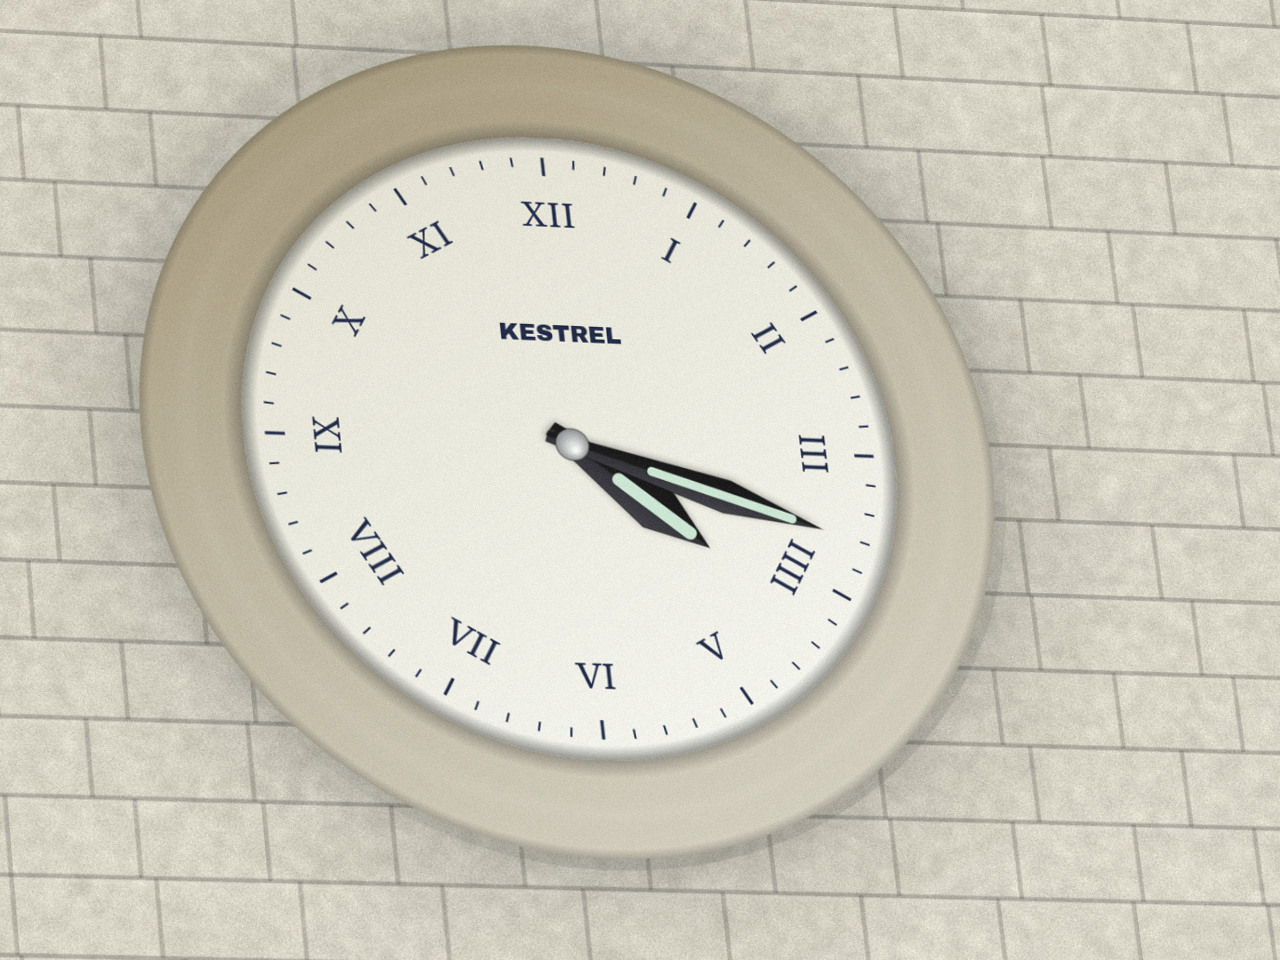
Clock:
h=4 m=18
